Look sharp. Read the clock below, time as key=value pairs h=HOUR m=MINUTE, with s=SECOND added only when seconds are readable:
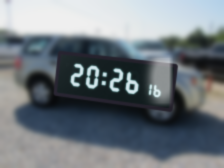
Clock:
h=20 m=26 s=16
